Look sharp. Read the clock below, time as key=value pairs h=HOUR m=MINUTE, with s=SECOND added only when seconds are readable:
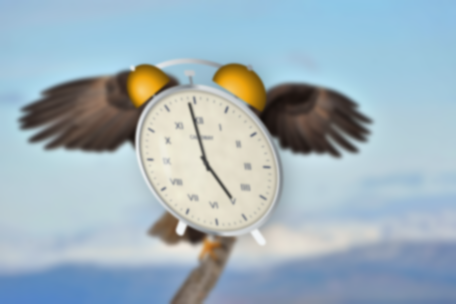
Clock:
h=4 m=59
